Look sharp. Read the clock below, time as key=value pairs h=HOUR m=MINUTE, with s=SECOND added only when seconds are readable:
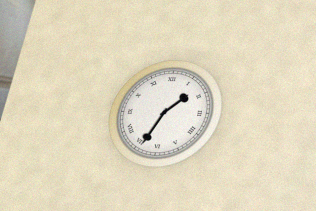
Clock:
h=1 m=34
